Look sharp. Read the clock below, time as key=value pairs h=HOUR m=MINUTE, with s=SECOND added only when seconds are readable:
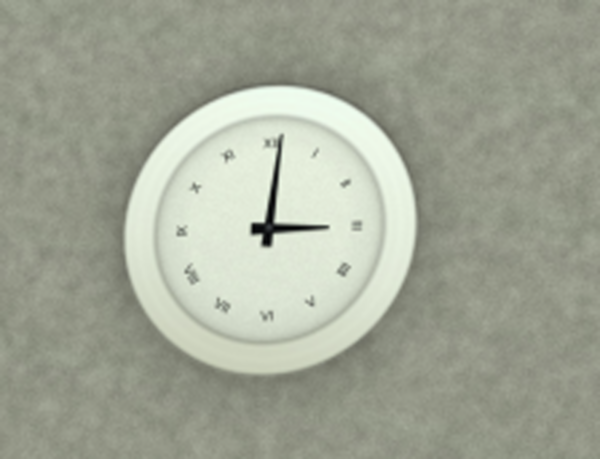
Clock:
h=3 m=1
